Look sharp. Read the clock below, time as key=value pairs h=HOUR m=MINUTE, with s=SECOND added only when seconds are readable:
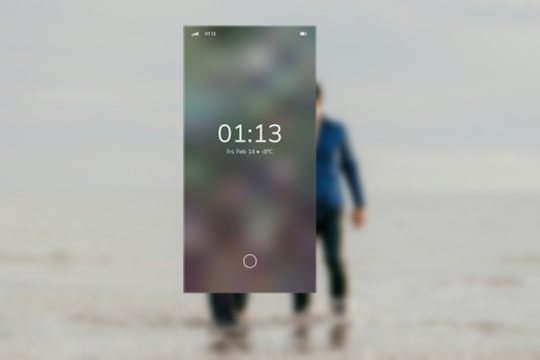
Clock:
h=1 m=13
